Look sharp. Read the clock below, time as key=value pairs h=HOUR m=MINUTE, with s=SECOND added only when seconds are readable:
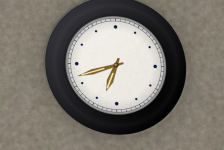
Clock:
h=6 m=42
